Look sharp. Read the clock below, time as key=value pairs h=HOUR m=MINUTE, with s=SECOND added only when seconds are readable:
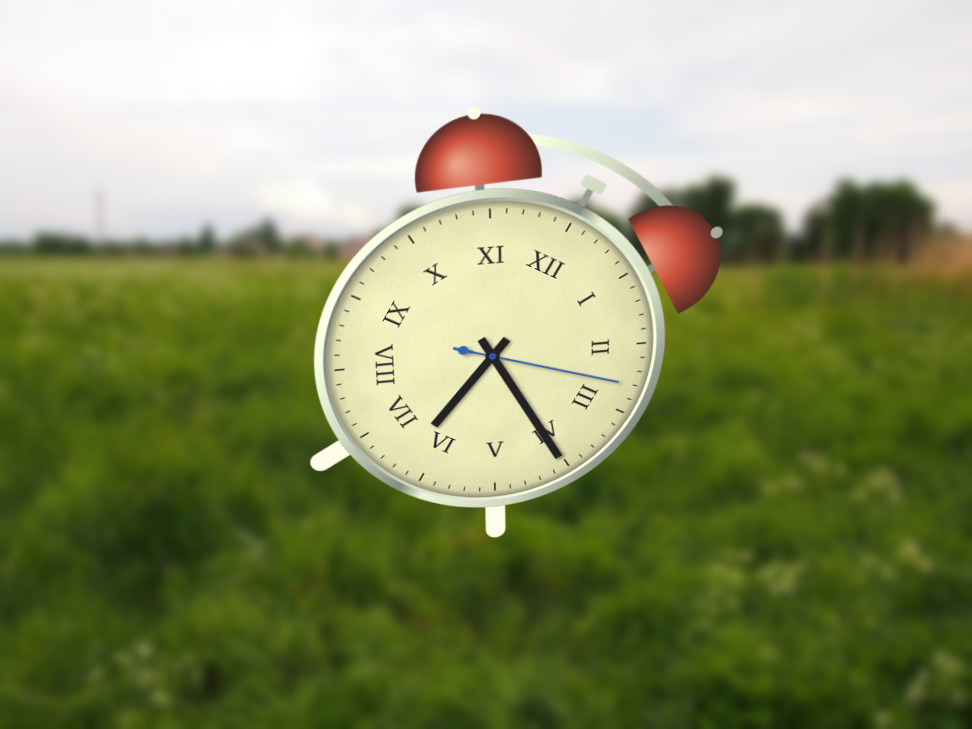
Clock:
h=6 m=20 s=13
